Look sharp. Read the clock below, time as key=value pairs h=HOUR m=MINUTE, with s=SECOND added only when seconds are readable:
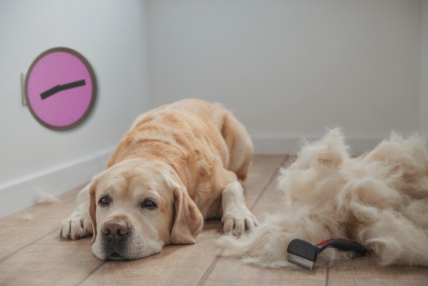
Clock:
h=8 m=13
